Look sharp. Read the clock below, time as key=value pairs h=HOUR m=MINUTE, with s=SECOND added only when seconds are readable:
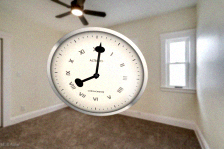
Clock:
h=8 m=1
